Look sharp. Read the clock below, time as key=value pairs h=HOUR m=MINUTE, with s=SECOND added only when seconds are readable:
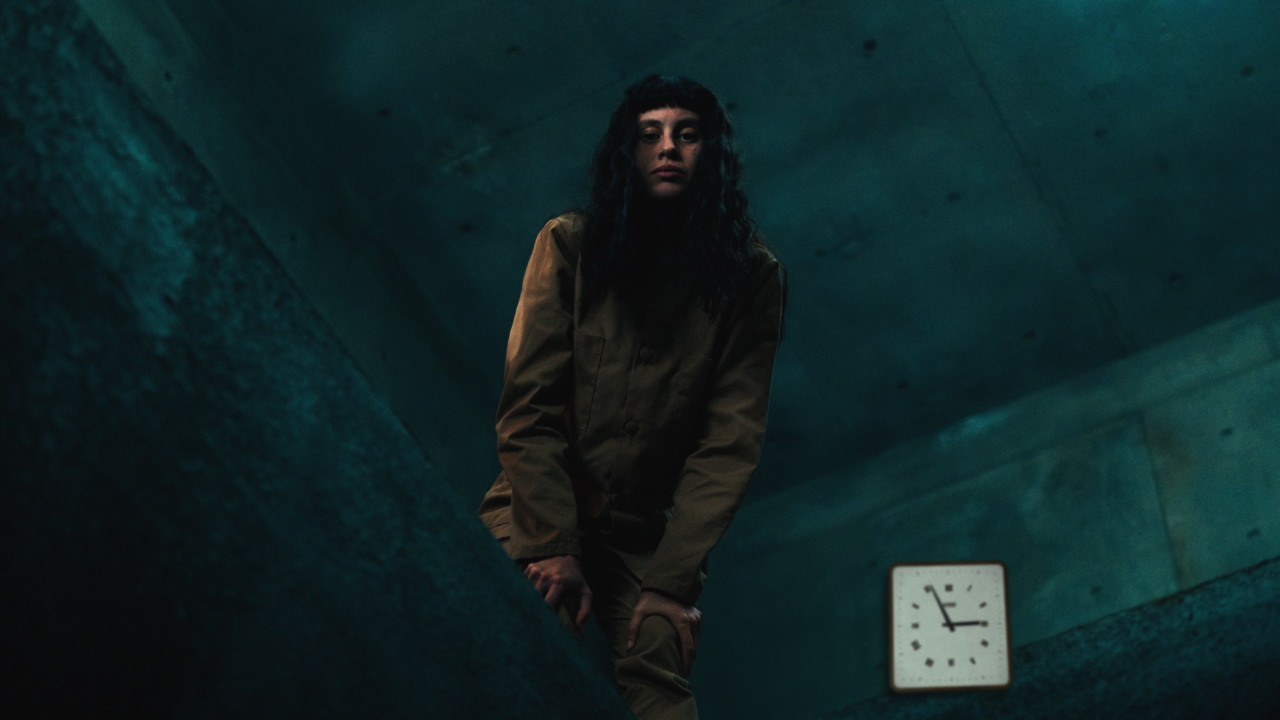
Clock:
h=2 m=56
